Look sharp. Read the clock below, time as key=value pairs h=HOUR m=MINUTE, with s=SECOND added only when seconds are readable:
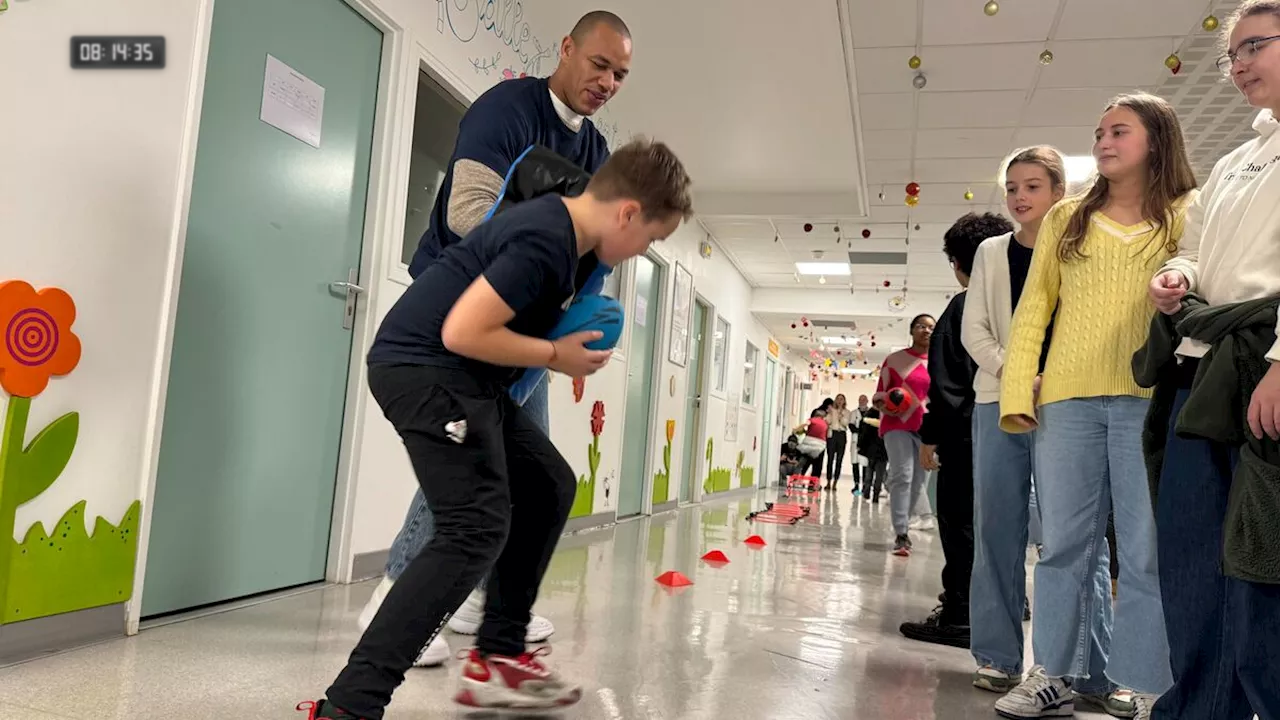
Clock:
h=8 m=14 s=35
